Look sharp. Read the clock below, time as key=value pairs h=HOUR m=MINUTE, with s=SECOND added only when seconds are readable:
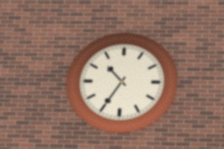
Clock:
h=10 m=35
